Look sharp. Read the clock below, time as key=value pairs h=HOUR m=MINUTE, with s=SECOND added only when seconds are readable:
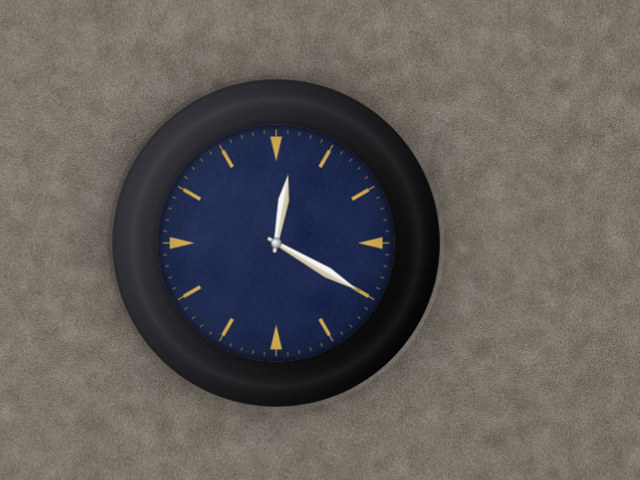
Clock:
h=12 m=20
